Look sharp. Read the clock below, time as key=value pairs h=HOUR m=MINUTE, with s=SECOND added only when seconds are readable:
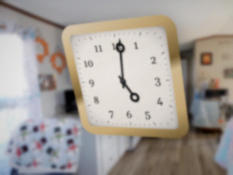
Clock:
h=5 m=1
